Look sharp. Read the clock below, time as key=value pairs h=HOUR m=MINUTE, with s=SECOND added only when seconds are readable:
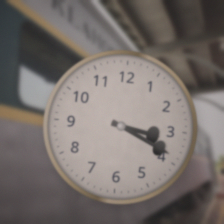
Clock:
h=3 m=19
